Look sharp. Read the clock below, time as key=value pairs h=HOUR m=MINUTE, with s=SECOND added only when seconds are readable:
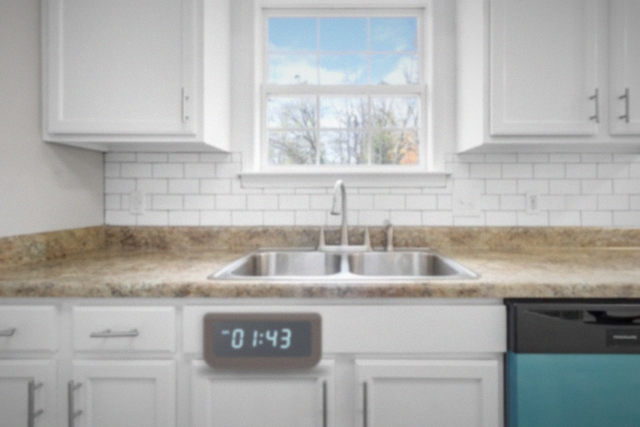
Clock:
h=1 m=43
